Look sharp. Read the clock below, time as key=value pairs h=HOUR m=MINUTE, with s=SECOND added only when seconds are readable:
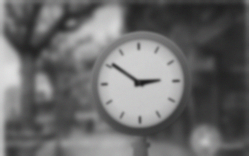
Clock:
h=2 m=51
